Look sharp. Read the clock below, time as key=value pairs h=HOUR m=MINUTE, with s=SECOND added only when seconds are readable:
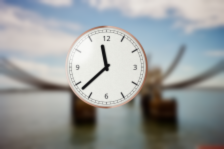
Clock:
h=11 m=38
